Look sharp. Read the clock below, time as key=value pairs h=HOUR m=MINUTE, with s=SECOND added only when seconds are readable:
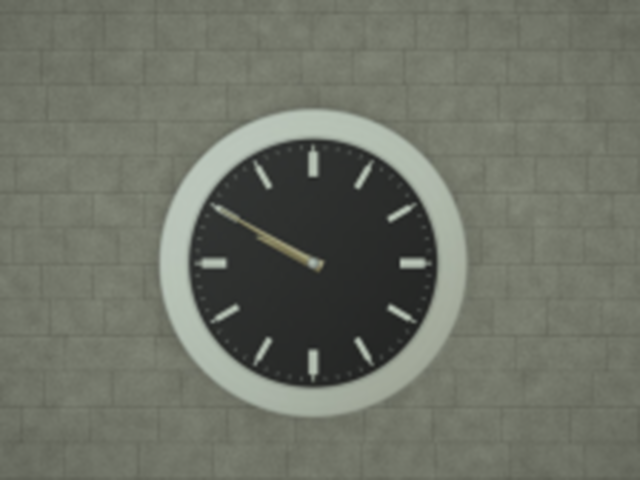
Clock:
h=9 m=50
